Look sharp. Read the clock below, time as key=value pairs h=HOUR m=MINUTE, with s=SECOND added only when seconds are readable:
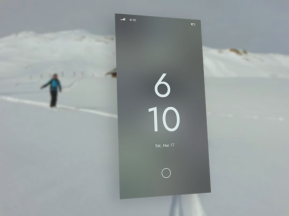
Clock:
h=6 m=10
